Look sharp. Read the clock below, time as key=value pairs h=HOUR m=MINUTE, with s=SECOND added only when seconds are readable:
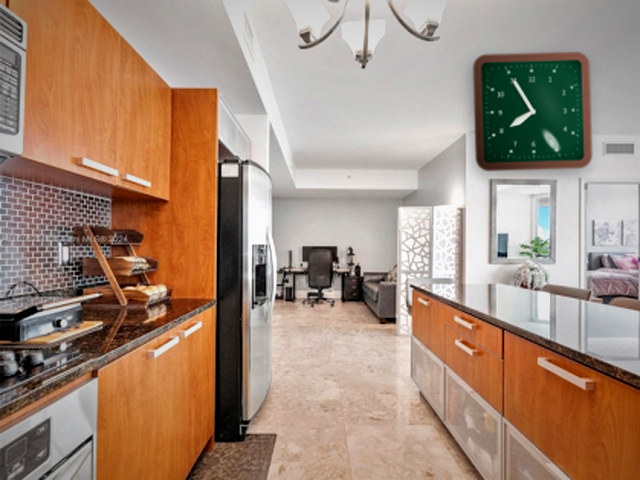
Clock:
h=7 m=55
